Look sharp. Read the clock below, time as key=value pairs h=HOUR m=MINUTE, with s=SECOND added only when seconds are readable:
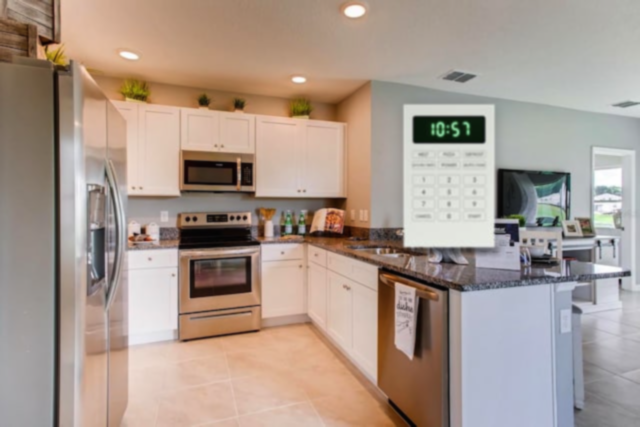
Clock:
h=10 m=57
